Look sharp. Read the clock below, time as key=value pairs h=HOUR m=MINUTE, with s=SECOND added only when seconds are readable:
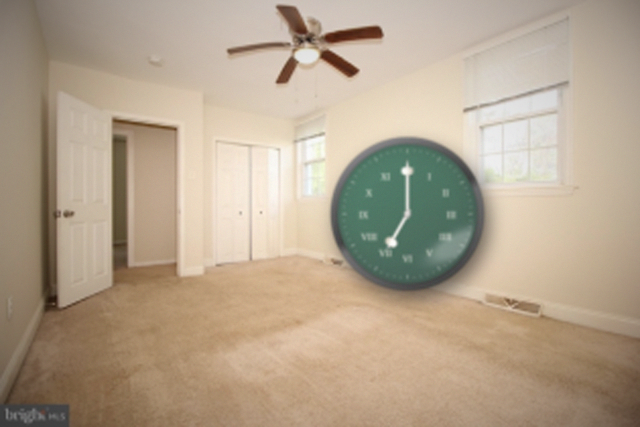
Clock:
h=7 m=0
